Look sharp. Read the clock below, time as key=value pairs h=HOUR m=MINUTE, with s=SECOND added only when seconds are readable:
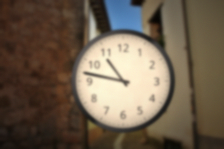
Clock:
h=10 m=47
